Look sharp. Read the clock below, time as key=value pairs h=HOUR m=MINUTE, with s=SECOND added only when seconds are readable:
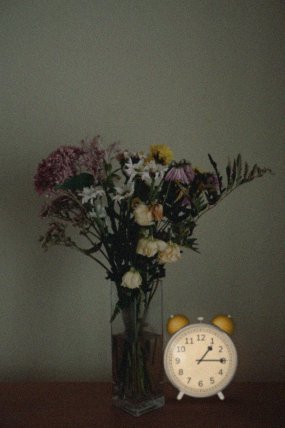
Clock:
h=1 m=15
